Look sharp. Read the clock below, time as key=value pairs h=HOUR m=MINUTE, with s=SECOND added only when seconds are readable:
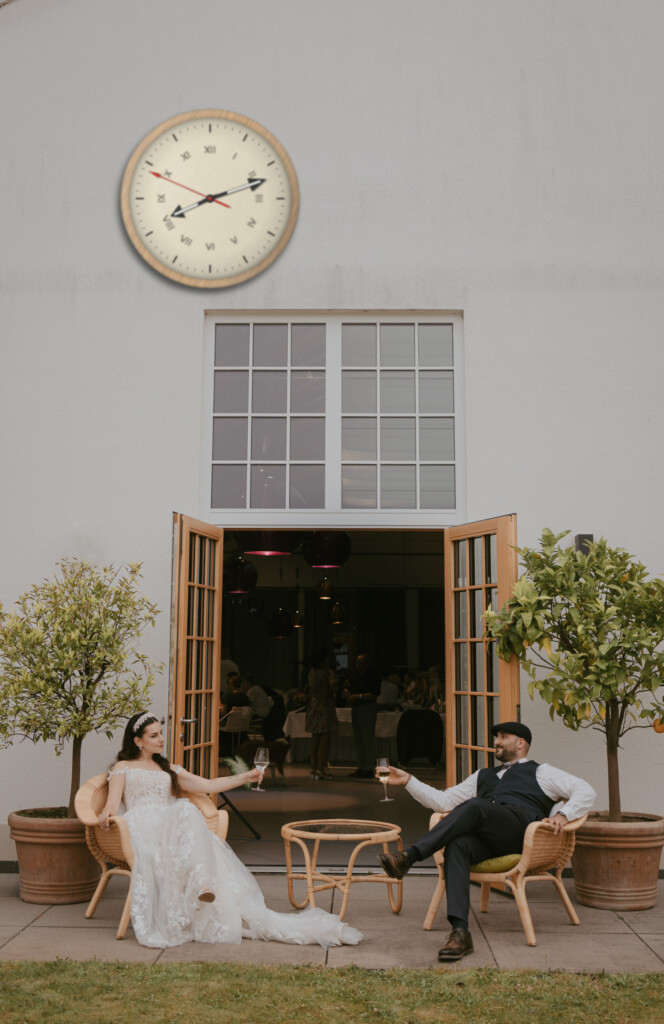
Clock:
h=8 m=11 s=49
